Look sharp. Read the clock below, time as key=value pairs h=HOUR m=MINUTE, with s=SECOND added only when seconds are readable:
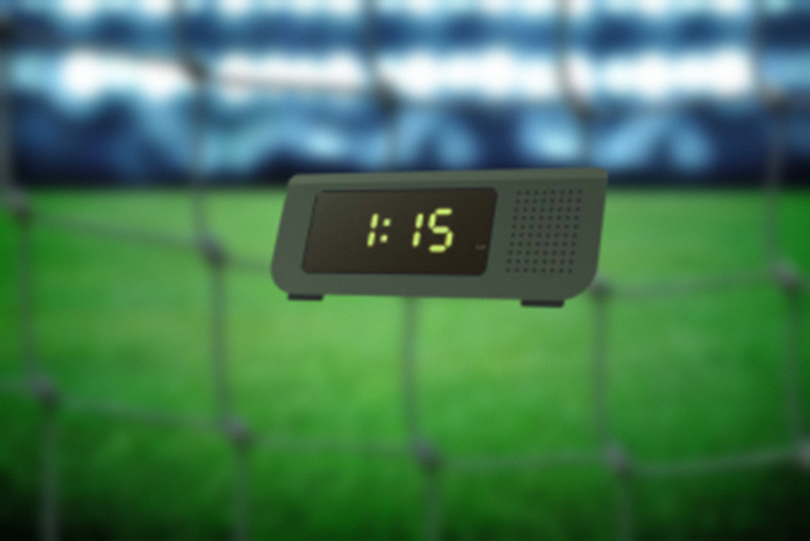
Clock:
h=1 m=15
